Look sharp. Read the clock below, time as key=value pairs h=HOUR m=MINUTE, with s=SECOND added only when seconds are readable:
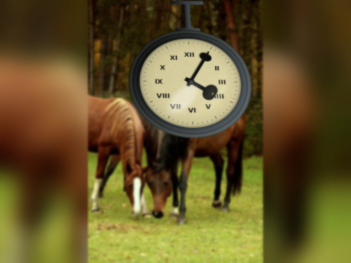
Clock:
h=4 m=5
